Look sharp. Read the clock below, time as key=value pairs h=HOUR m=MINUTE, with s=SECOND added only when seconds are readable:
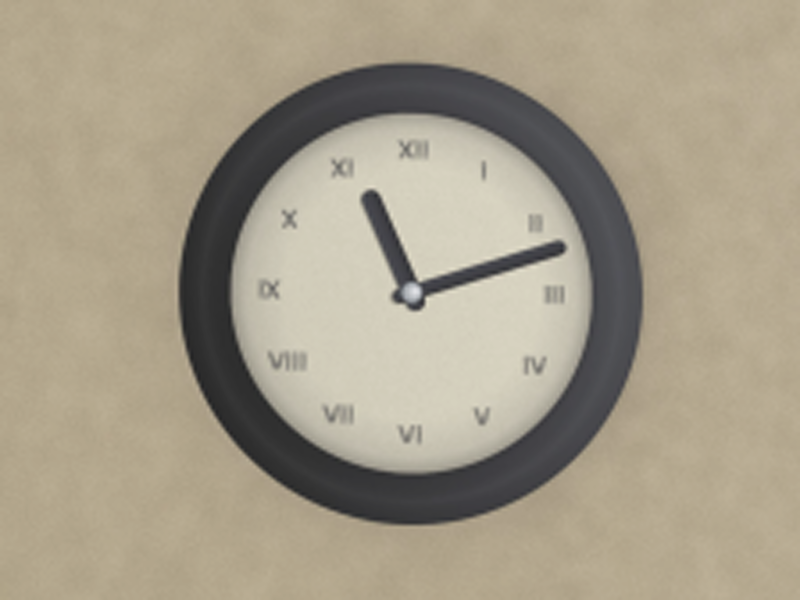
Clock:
h=11 m=12
